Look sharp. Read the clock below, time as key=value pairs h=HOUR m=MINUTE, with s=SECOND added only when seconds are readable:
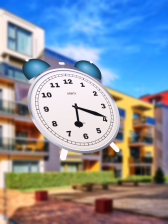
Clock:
h=6 m=19
